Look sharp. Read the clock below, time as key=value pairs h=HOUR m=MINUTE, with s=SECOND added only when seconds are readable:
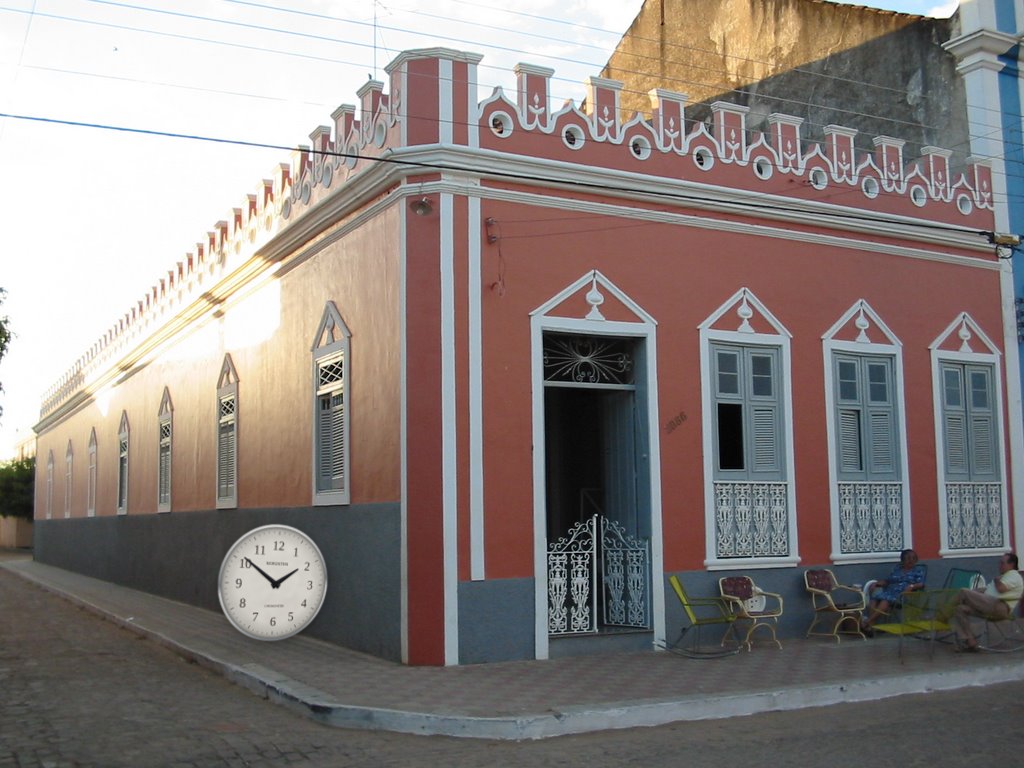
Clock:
h=1 m=51
